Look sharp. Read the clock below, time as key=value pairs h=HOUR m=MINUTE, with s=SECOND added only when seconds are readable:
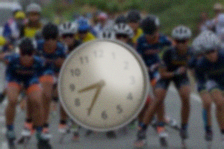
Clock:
h=8 m=35
